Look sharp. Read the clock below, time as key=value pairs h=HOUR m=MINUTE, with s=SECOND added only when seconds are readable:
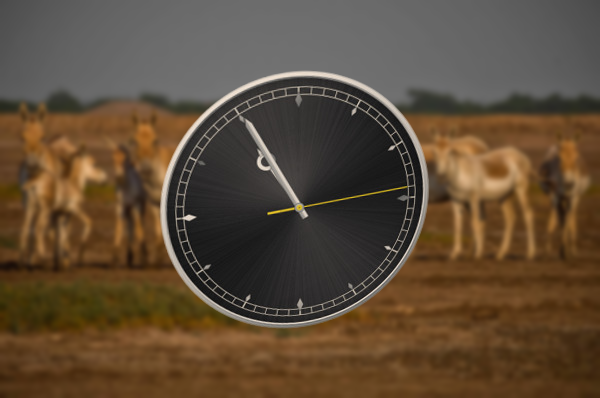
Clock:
h=10 m=55 s=14
